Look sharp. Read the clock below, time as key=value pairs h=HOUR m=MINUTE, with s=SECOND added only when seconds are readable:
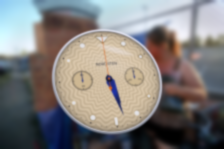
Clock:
h=5 m=28
